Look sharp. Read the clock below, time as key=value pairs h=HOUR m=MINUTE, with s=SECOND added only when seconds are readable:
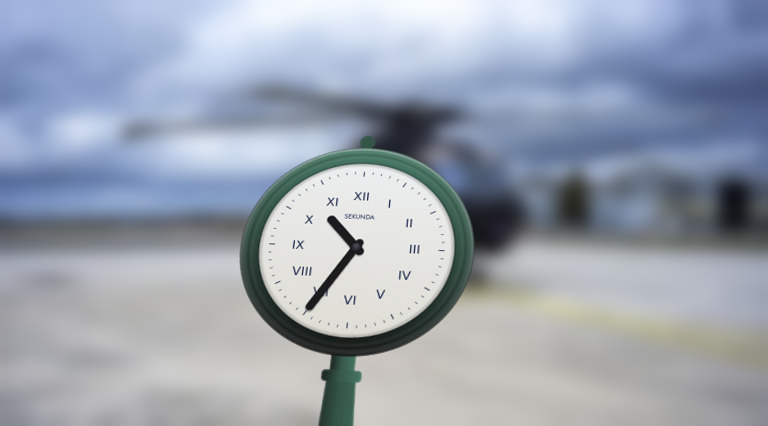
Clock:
h=10 m=35
